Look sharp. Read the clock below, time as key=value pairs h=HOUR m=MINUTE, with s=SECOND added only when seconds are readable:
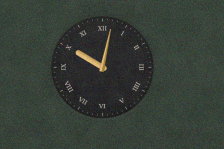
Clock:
h=10 m=2
